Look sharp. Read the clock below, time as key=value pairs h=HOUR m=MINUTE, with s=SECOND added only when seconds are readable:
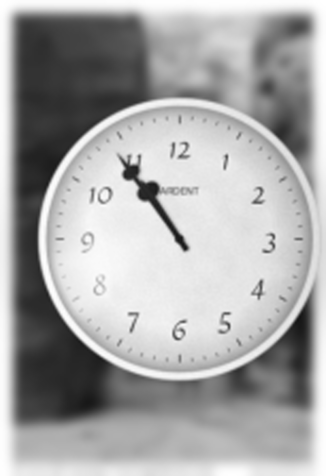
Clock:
h=10 m=54
